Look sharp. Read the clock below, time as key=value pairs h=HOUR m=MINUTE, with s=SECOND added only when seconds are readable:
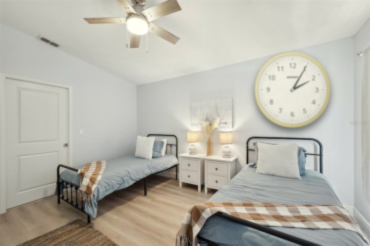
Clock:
h=2 m=5
